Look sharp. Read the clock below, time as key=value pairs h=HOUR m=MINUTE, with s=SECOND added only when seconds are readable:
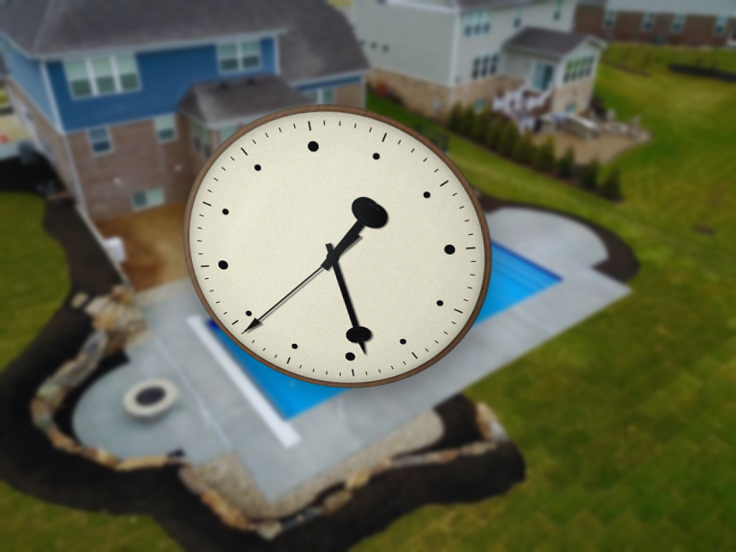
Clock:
h=1 m=28 s=39
